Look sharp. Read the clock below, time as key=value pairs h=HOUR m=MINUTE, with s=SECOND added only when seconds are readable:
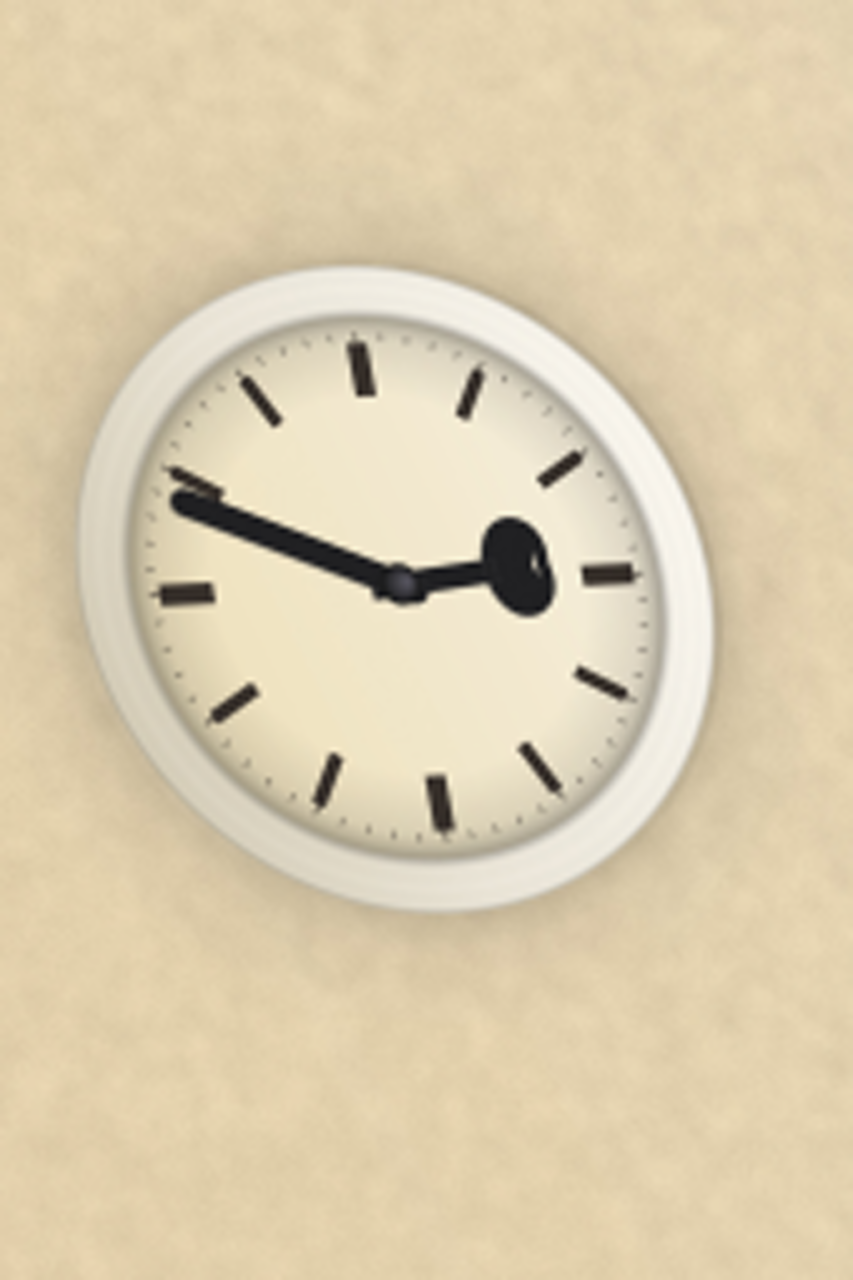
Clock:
h=2 m=49
